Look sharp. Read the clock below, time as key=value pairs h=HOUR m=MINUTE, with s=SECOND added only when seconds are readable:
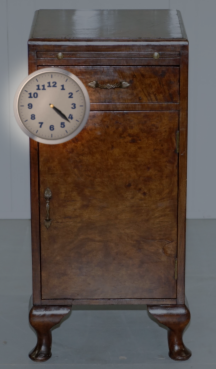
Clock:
h=4 m=22
